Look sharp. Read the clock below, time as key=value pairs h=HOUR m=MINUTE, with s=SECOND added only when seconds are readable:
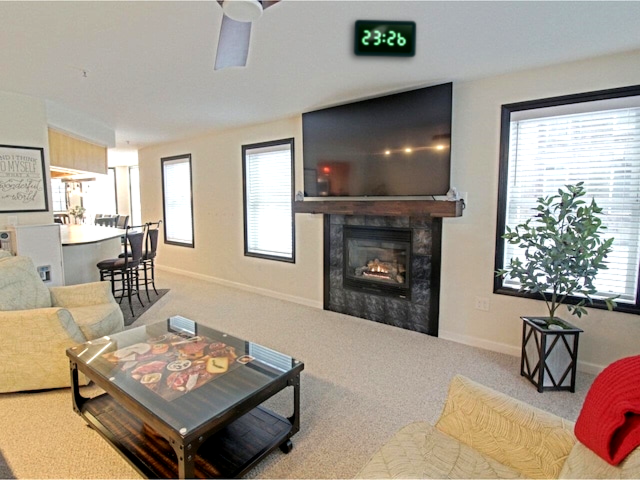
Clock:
h=23 m=26
